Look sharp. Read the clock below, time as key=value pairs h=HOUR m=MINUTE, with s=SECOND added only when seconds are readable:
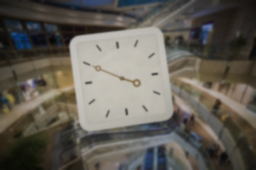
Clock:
h=3 m=50
